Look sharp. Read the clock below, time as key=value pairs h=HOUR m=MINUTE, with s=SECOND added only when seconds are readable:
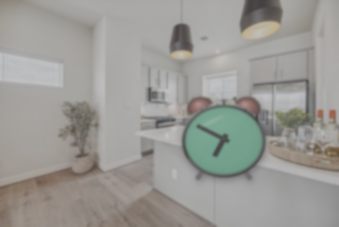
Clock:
h=6 m=50
